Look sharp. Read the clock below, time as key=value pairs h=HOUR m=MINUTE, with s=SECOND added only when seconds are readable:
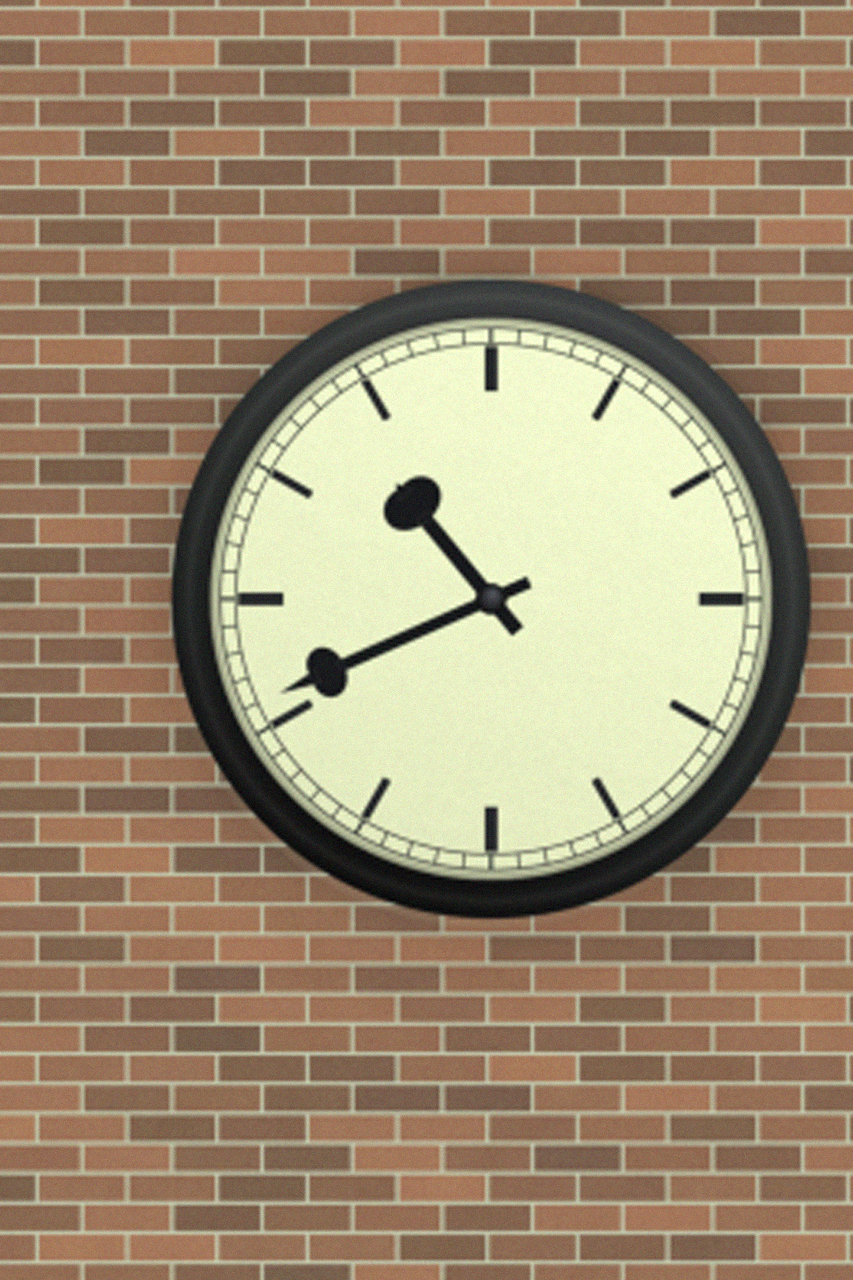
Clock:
h=10 m=41
